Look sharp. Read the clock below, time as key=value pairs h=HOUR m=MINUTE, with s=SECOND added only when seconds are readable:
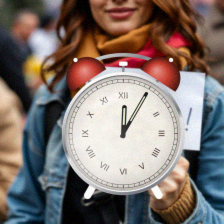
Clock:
h=12 m=5
